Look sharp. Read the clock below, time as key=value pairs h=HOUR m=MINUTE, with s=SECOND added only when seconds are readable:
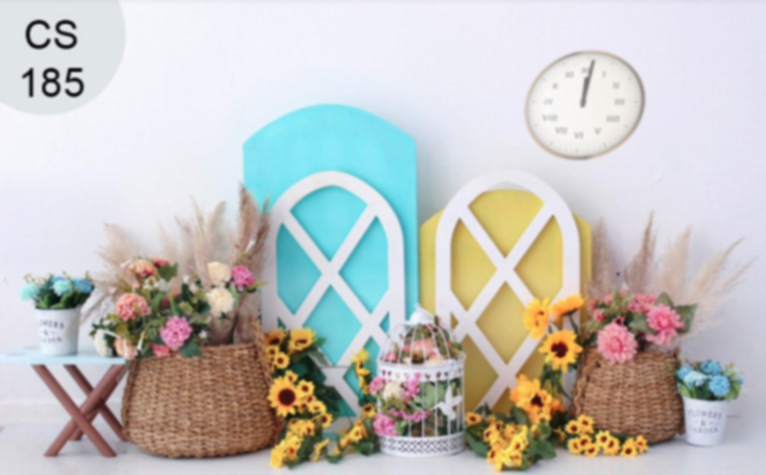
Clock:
h=12 m=1
